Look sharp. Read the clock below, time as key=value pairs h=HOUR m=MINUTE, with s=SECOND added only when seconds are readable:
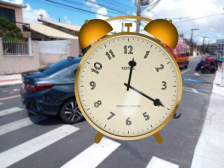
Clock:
h=12 m=20
